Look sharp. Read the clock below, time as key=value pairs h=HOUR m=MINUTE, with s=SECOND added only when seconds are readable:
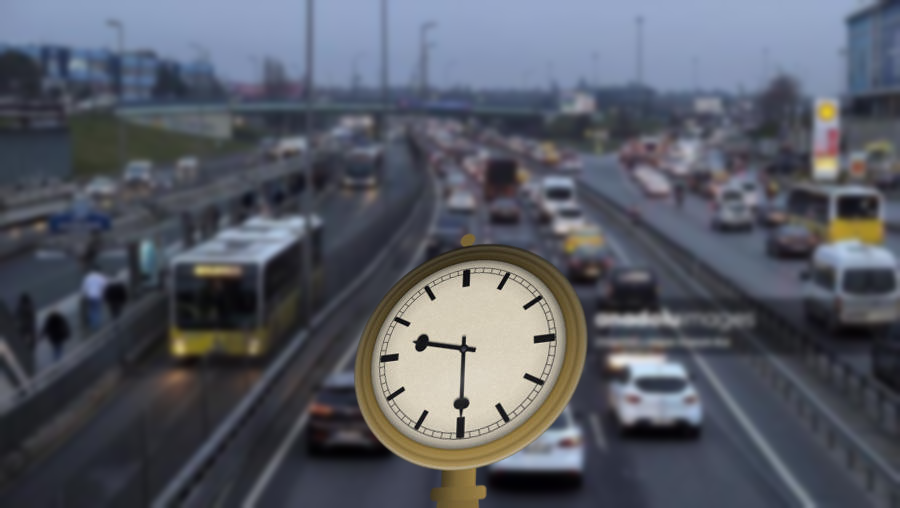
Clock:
h=9 m=30
